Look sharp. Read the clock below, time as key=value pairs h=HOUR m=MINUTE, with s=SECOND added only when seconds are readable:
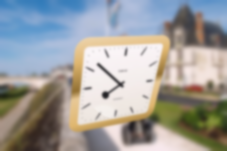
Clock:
h=7 m=52
